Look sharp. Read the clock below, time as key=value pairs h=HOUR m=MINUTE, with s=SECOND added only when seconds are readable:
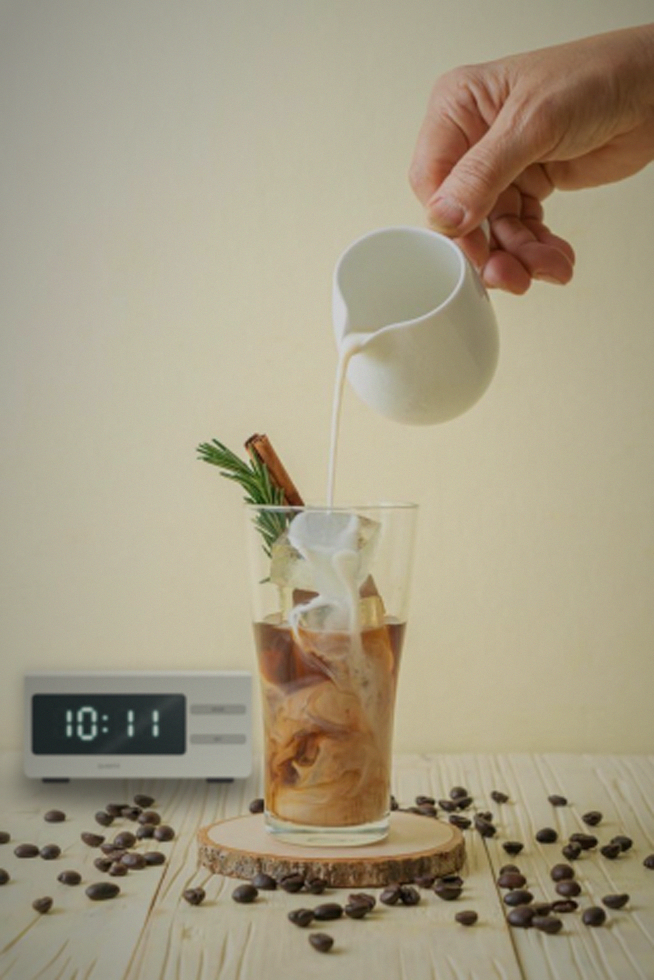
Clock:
h=10 m=11
